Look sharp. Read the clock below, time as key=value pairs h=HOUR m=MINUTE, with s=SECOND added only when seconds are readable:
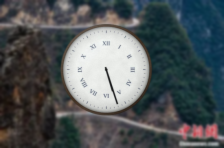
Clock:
h=5 m=27
